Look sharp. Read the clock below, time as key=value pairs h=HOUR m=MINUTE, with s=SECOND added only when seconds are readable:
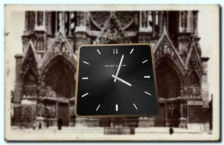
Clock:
h=4 m=3
